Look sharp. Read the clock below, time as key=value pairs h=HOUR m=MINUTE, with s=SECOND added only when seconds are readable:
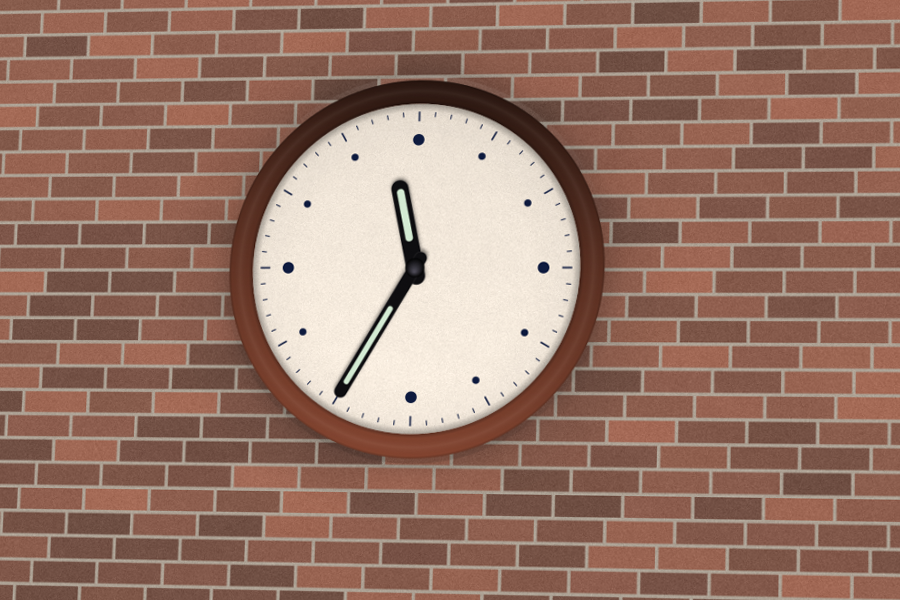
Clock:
h=11 m=35
